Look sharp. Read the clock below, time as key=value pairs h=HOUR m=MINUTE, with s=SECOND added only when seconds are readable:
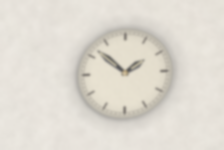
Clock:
h=1 m=52
